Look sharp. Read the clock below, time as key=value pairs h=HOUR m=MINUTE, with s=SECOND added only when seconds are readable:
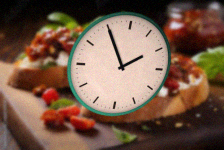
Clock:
h=1 m=55
